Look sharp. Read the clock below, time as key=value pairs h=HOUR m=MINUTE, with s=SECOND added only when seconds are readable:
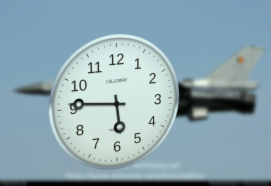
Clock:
h=5 m=46
